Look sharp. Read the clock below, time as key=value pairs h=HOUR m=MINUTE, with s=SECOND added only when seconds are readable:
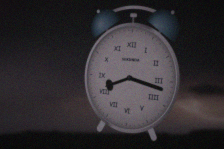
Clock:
h=8 m=17
